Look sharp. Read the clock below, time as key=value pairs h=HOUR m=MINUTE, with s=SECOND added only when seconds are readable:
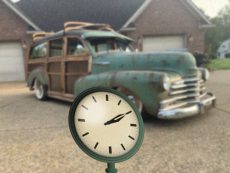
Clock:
h=2 m=10
